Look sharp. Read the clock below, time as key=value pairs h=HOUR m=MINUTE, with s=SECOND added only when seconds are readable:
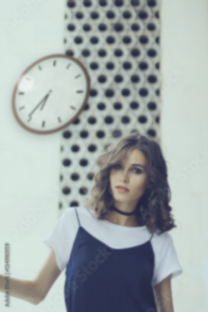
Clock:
h=6 m=36
